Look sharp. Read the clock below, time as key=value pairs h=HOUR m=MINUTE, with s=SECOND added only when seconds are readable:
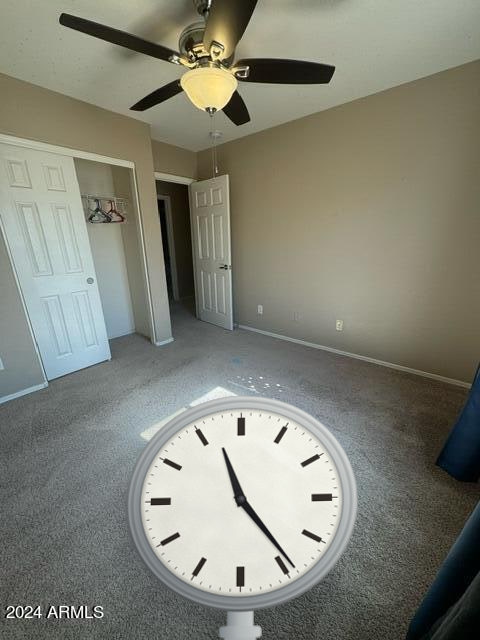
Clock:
h=11 m=24
